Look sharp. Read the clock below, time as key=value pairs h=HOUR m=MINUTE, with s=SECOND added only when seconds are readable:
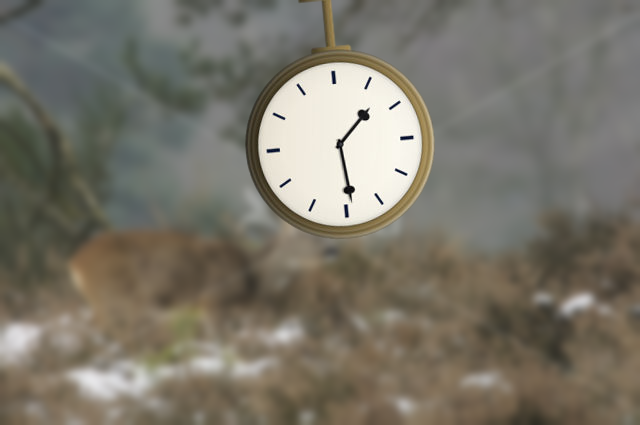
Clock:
h=1 m=29
